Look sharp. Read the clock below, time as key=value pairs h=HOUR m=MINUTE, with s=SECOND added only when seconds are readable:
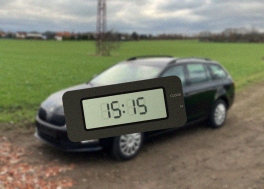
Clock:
h=15 m=15
